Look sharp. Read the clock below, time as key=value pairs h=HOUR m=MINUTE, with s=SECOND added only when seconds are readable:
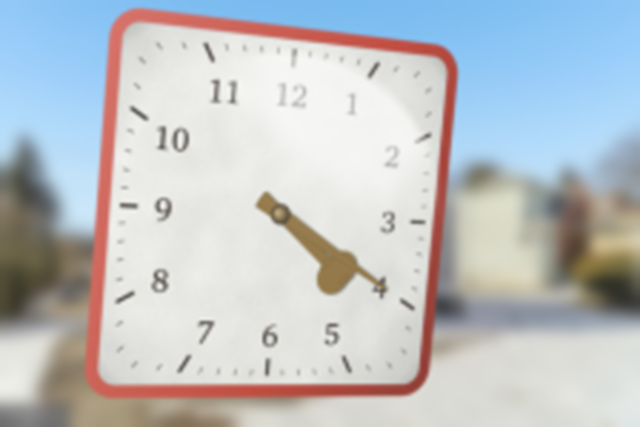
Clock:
h=4 m=20
